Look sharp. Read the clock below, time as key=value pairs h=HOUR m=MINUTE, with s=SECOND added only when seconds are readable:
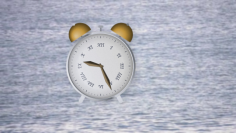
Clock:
h=9 m=26
